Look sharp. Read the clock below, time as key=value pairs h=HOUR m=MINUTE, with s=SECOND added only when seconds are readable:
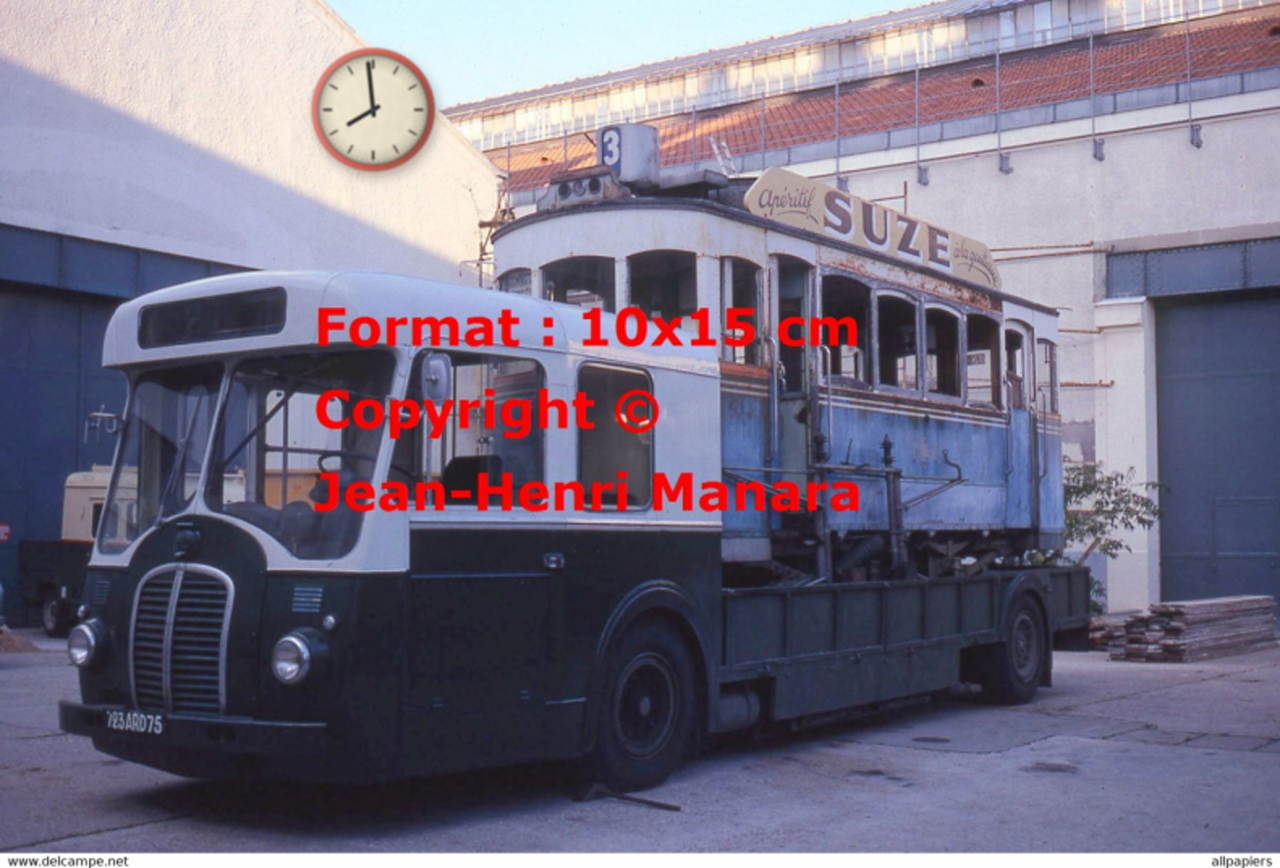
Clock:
h=7 m=59
